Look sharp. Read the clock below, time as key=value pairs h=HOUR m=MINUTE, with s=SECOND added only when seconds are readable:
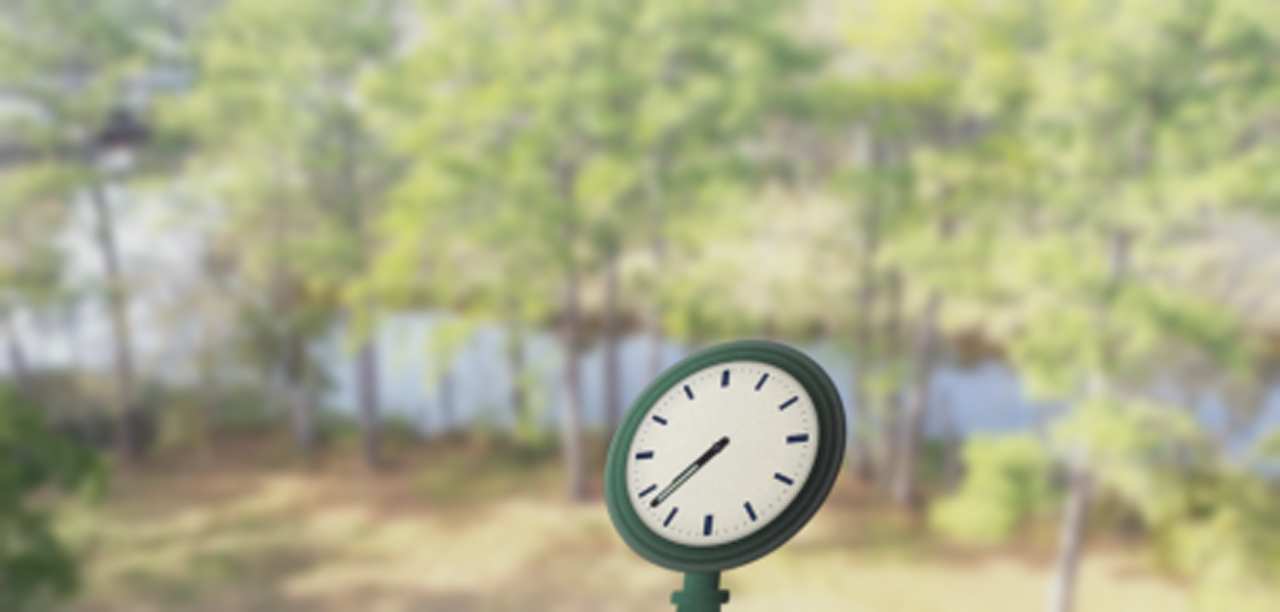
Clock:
h=7 m=38
